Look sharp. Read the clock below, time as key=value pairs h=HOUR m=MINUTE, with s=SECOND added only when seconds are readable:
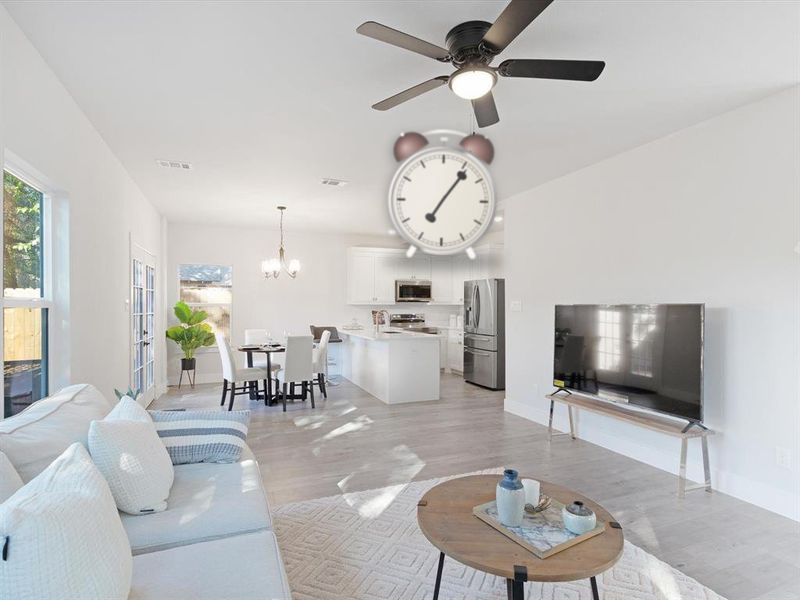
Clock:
h=7 m=6
